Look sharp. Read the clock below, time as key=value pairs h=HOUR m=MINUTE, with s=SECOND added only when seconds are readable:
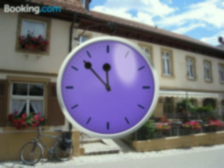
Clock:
h=11 m=53
